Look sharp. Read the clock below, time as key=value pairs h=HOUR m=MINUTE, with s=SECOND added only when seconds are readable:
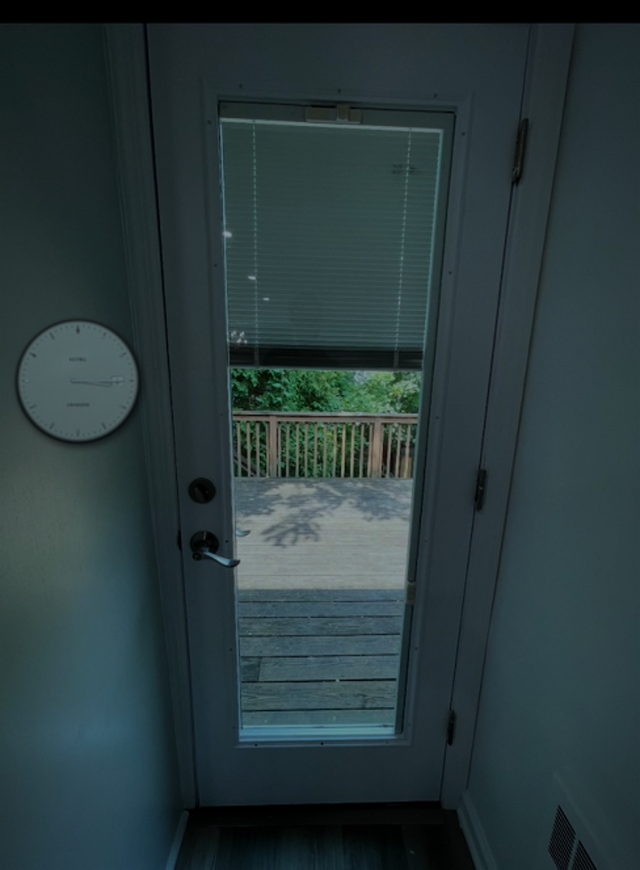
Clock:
h=3 m=15
